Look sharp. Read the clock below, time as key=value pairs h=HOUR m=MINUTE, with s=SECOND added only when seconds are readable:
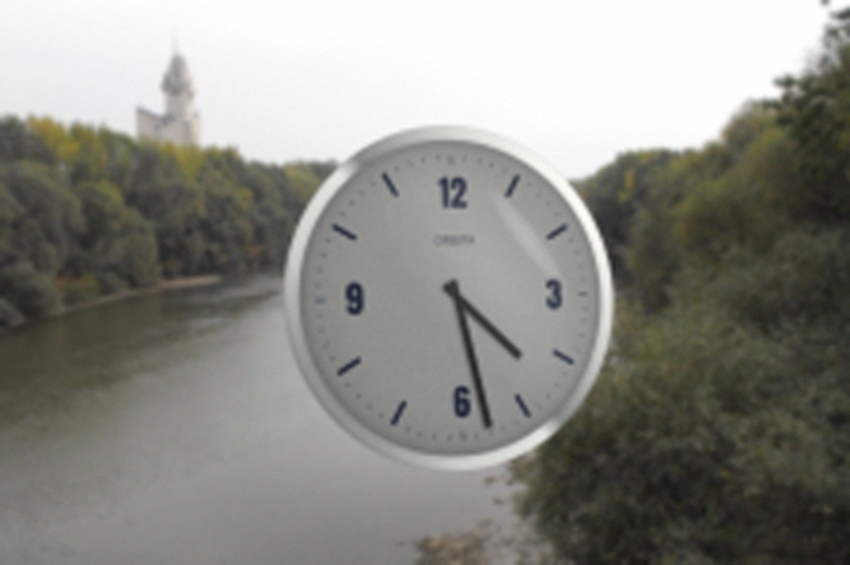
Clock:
h=4 m=28
